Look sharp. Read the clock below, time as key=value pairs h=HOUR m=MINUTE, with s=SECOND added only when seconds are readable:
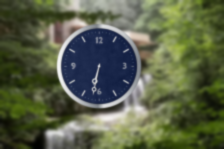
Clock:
h=6 m=32
